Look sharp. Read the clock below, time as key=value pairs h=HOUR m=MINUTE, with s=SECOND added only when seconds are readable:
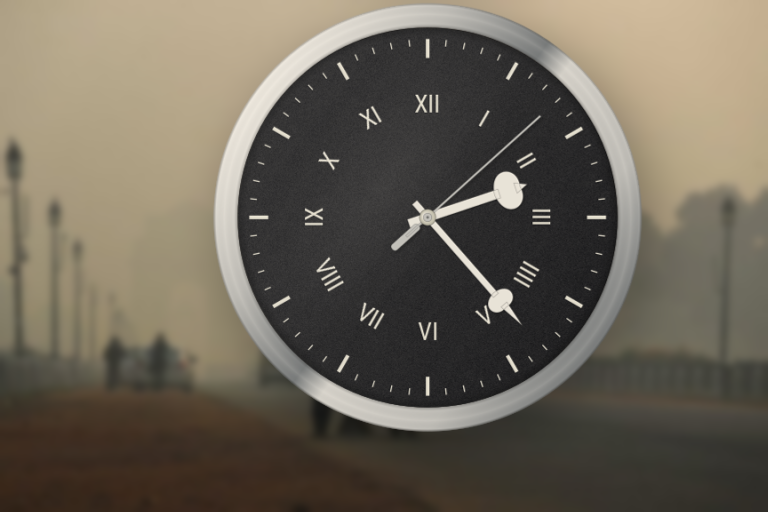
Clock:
h=2 m=23 s=8
